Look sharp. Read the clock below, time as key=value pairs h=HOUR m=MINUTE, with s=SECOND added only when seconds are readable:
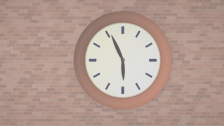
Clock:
h=5 m=56
